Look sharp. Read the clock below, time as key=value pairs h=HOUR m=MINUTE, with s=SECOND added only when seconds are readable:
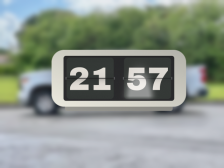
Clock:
h=21 m=57
